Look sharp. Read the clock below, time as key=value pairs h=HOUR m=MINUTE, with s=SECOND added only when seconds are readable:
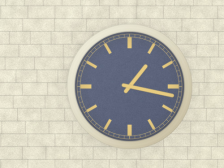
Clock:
h=1 m=17
